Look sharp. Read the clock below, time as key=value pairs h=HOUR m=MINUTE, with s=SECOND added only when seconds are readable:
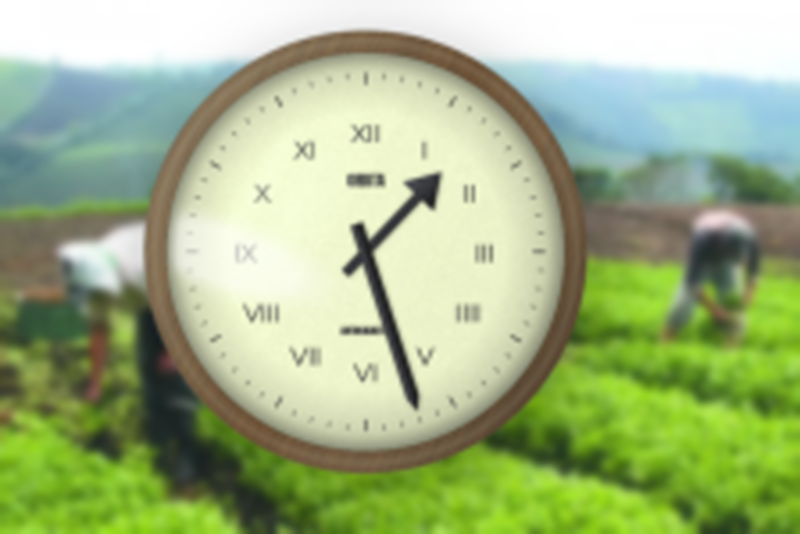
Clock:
h=1 m=27
